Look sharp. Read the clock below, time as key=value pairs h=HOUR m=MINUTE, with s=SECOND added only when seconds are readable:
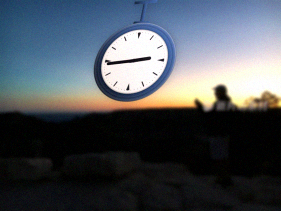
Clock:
h=2 m=44
